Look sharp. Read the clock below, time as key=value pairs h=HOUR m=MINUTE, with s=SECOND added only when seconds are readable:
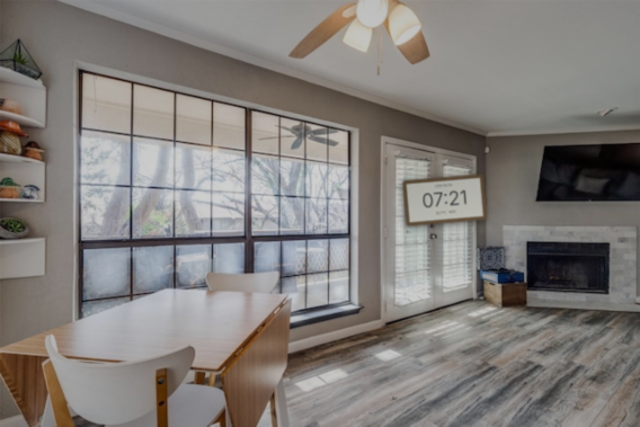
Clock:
h=7 m=21
